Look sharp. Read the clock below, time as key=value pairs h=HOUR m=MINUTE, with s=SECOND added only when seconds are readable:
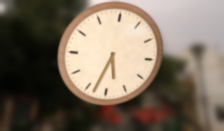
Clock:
h=5 m=33
